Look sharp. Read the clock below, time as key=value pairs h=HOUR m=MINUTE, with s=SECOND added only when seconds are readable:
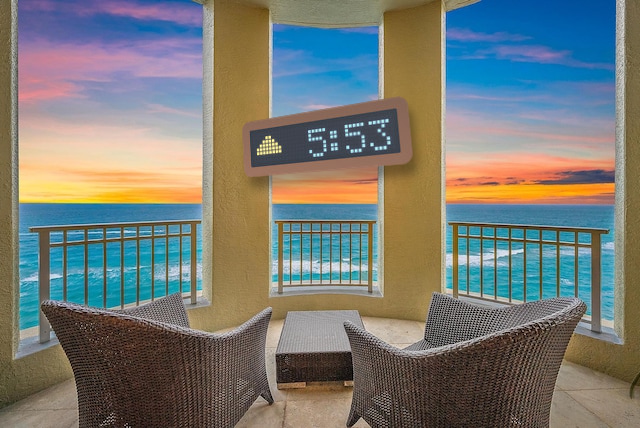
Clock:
h=5 m=53
